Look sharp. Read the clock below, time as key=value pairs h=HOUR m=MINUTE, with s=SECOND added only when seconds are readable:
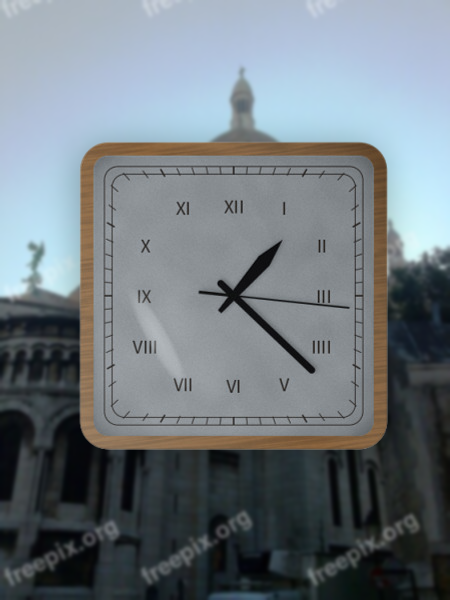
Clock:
h=1 m=22 s=16
